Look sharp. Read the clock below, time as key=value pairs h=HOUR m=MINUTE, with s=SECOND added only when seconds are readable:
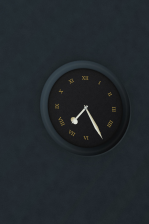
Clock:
h=7 m=25
